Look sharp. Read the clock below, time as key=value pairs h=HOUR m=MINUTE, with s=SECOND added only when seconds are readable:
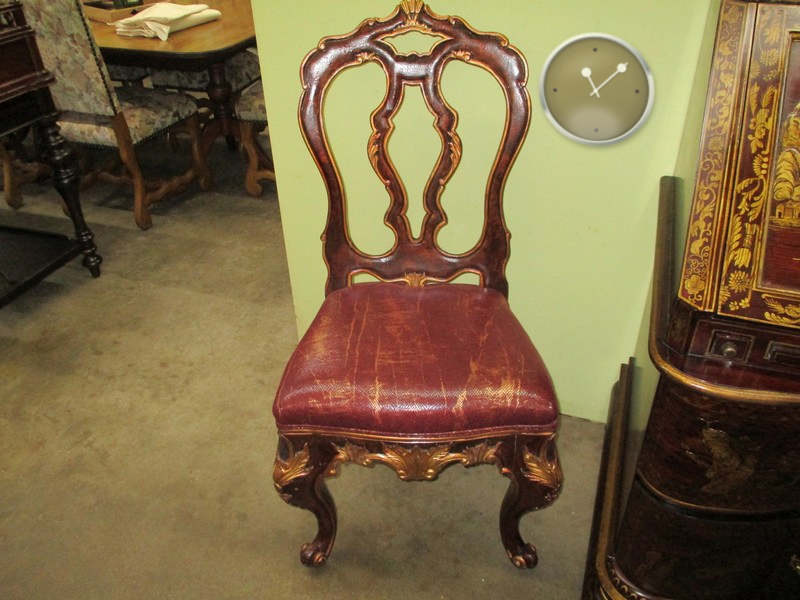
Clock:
h=11 m=8
